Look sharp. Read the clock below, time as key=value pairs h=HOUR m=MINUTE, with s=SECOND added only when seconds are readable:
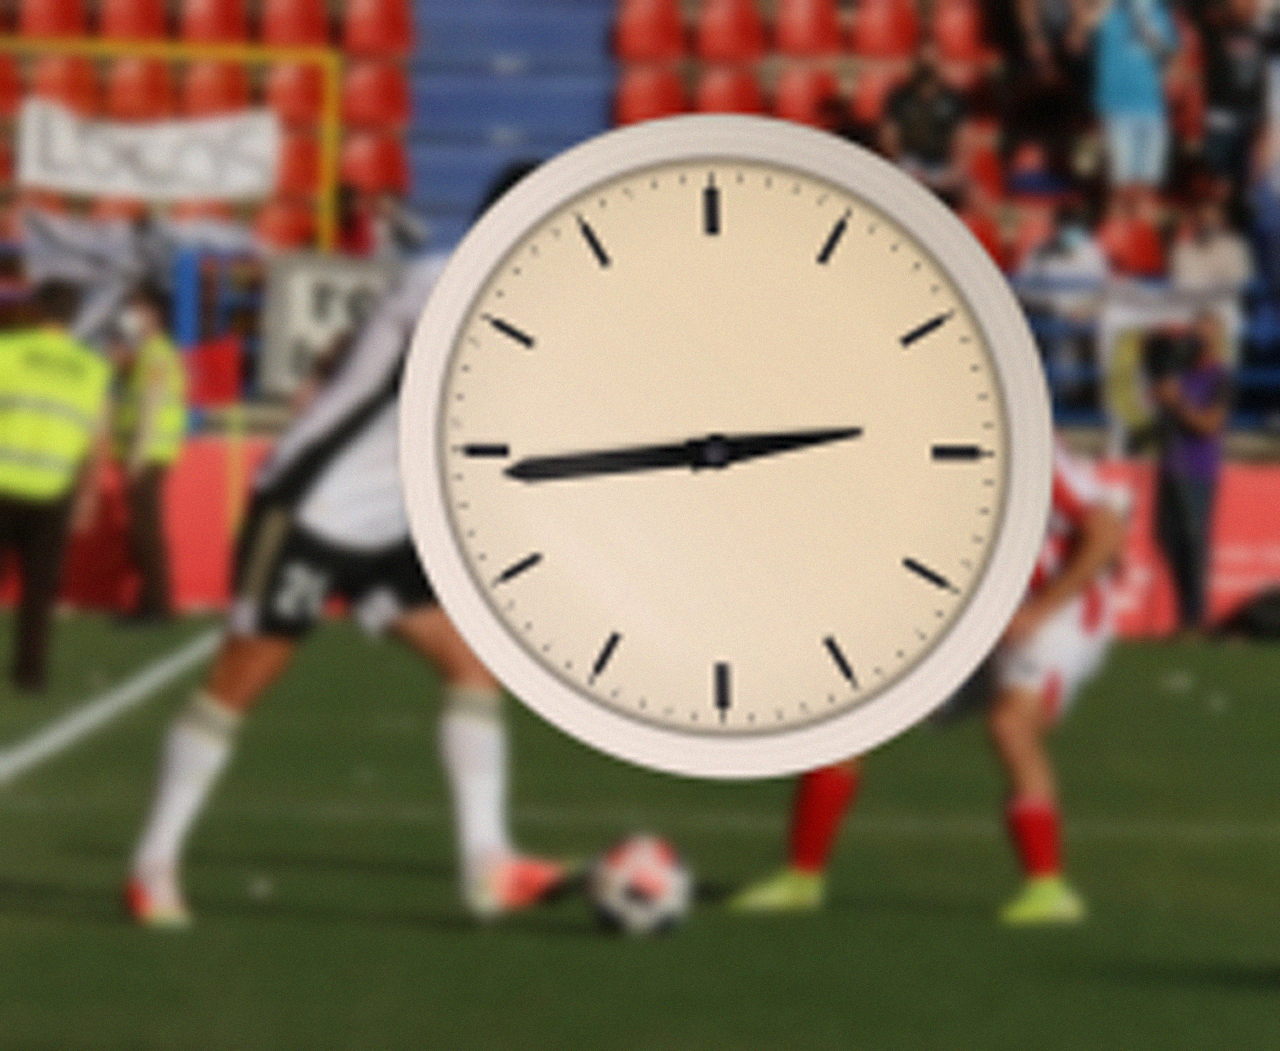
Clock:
h=2 m=44
